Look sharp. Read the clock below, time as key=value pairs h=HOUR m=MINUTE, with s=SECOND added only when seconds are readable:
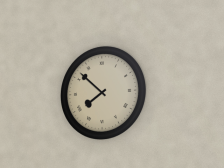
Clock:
h=7 m=52
